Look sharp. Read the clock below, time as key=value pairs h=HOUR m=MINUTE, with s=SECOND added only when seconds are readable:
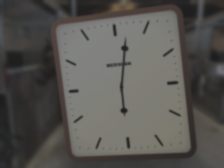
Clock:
h=6 m=2
